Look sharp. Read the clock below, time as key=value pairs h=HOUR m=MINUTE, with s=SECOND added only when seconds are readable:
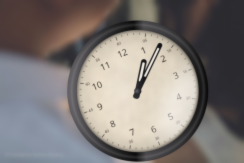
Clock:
h=1 m=8
